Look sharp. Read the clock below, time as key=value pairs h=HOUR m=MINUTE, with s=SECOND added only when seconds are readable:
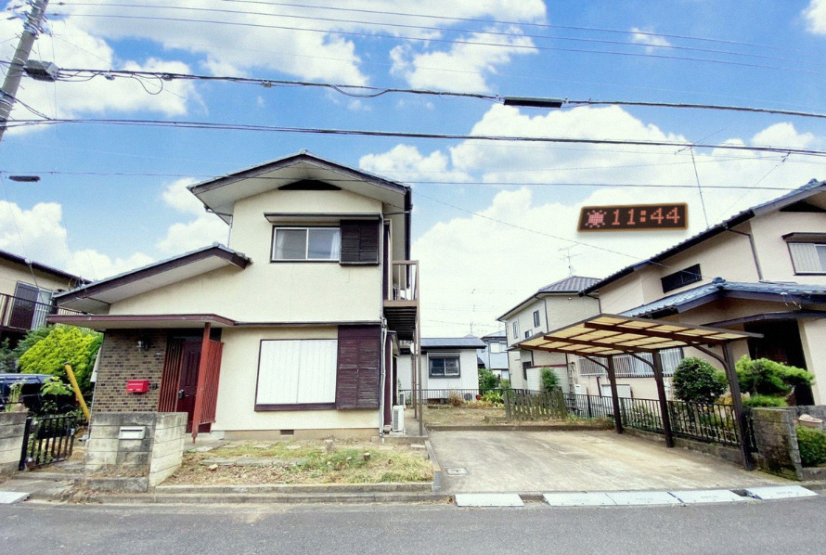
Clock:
h=11 m=44
